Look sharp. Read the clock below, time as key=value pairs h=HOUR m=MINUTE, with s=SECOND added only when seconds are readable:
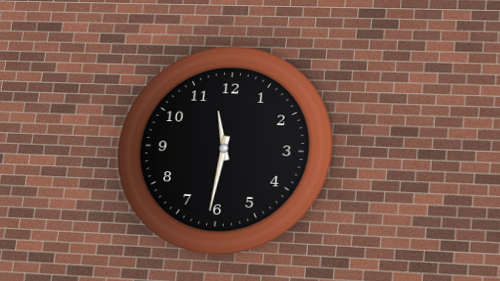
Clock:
h=11 m=31
